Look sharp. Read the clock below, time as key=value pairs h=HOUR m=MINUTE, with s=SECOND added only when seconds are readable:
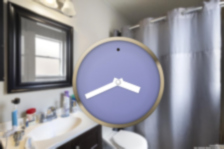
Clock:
h=3 m=41
